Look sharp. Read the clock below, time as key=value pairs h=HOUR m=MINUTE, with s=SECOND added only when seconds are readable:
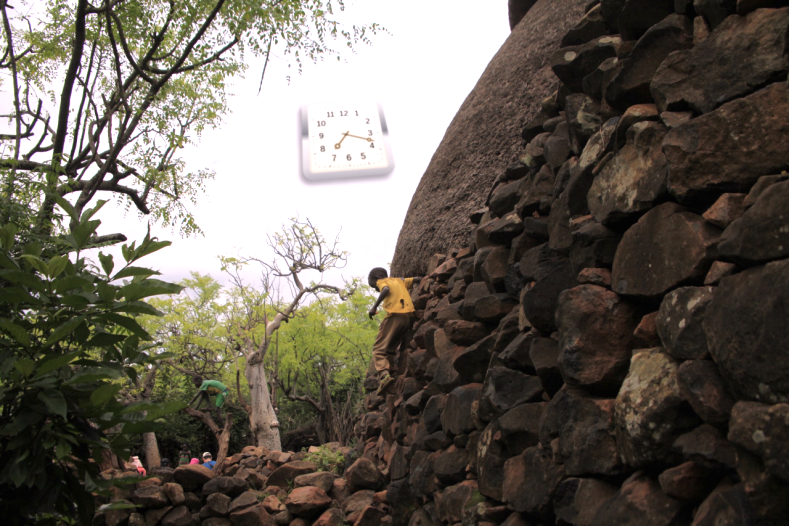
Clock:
h=7 m=18
